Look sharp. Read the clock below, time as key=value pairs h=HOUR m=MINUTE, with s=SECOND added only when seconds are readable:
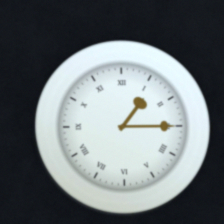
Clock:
h=1 m=15
